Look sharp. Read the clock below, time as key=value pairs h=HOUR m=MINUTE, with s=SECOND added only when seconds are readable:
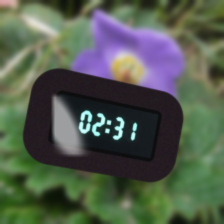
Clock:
h=2 m=31
